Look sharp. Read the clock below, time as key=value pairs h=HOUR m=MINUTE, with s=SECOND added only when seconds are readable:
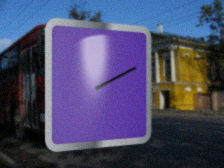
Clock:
h=2 m=11
